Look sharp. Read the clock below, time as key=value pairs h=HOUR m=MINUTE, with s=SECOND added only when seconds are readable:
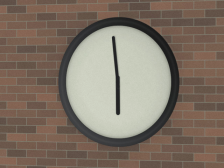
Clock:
h=5 m=59
